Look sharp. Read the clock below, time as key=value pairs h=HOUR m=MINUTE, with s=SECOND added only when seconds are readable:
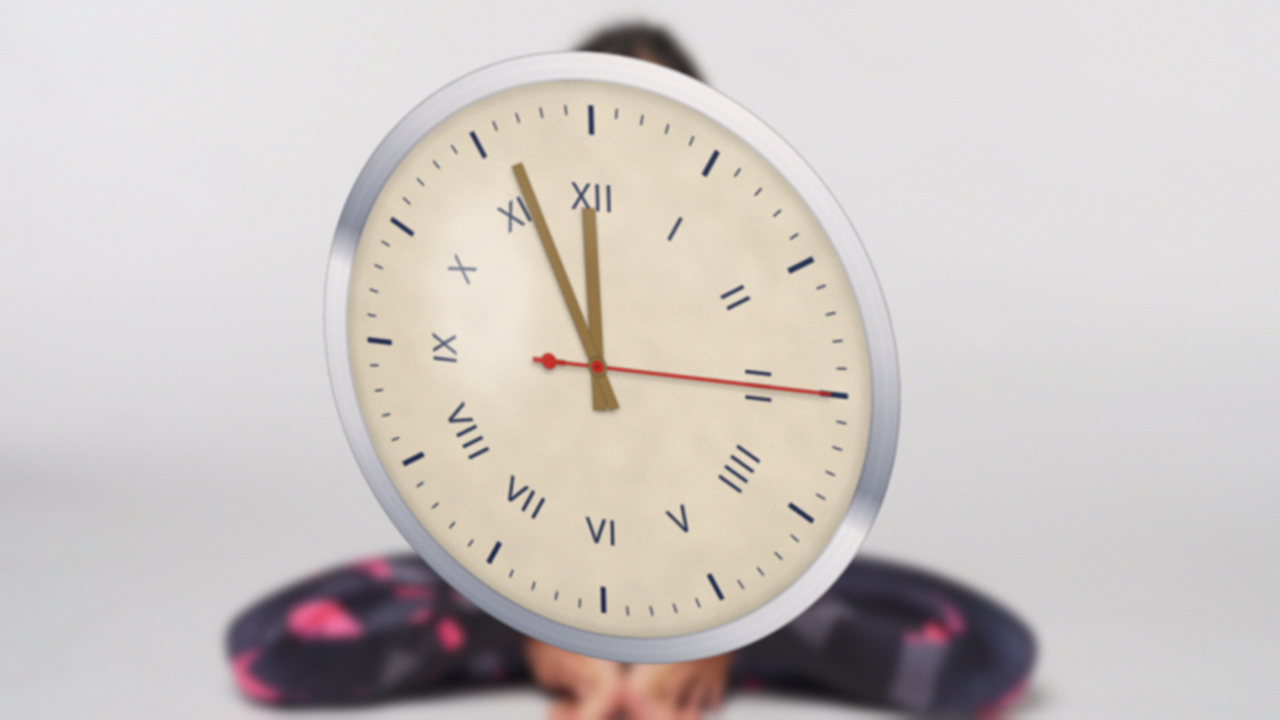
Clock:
h=11 m=56 s=15
